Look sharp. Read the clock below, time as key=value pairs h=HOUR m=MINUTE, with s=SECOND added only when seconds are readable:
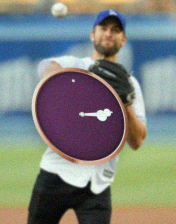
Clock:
h=3 m=15
